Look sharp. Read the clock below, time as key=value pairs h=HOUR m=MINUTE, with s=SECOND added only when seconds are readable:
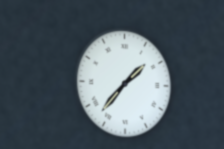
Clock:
h=1 m=37
